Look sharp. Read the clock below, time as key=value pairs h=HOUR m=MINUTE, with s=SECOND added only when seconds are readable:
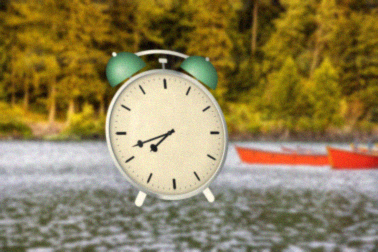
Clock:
h=7 m=42
